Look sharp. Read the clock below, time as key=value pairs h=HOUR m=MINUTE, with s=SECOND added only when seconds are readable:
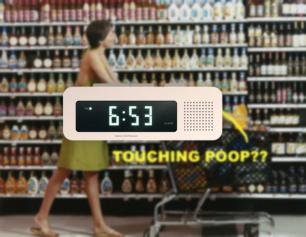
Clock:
h=6 m=53
